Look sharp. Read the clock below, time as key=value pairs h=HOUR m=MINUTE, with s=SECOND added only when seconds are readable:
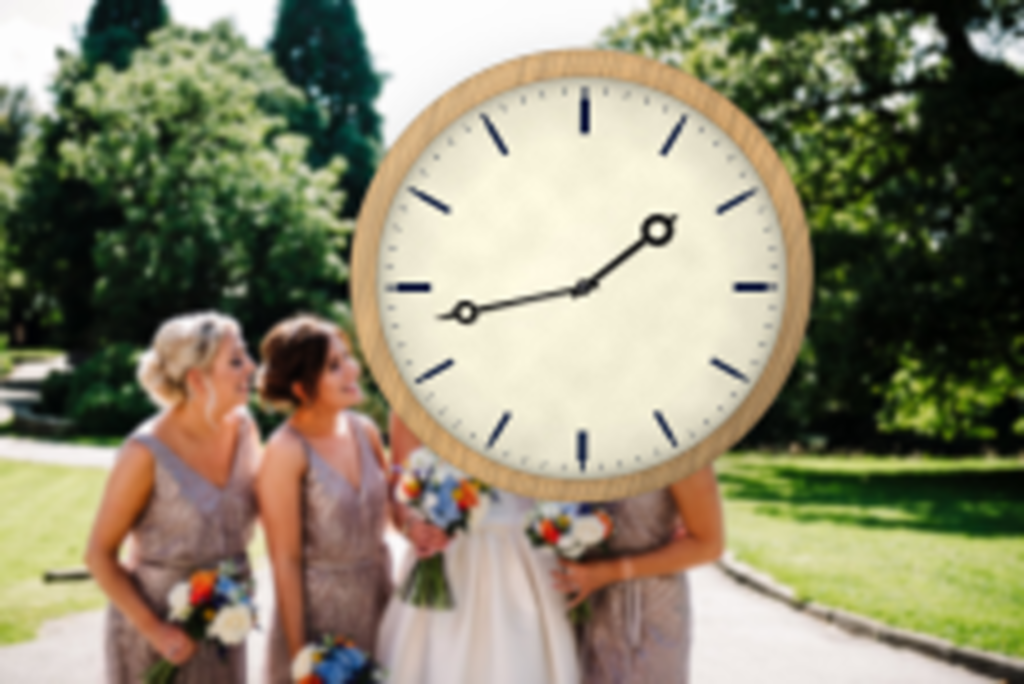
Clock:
h=1 m=43
